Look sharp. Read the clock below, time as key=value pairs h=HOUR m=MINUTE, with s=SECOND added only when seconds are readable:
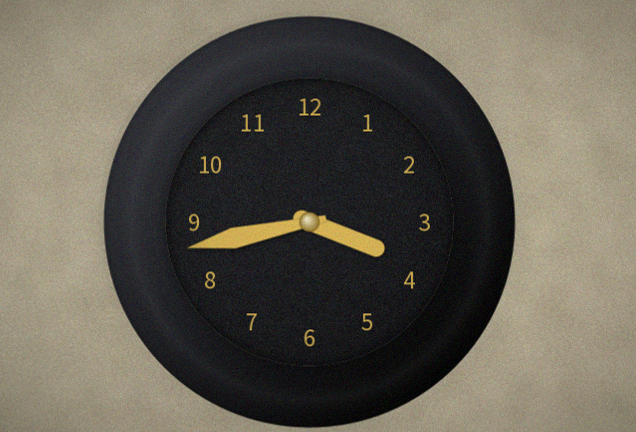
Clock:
h=3 m=43
